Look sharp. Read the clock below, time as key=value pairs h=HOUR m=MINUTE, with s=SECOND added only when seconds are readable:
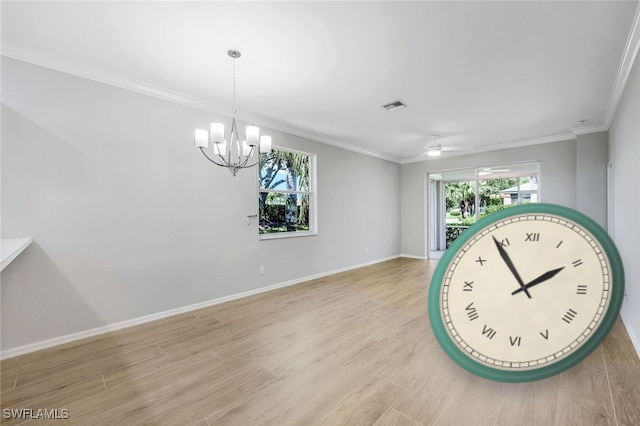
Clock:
h=1 m=54
